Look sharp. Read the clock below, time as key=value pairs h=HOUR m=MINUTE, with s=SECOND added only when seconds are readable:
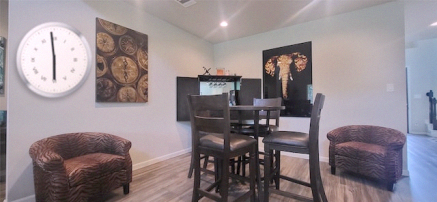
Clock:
h=5 m=59
